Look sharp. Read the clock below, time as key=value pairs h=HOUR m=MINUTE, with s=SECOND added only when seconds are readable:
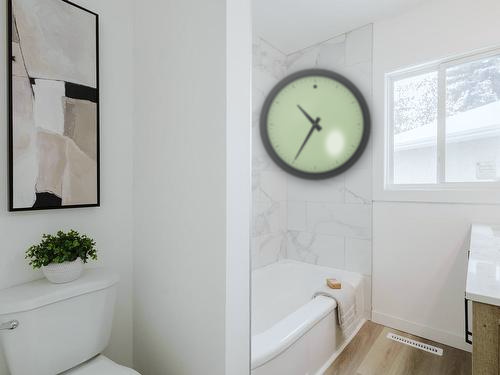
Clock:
h=10 m=35
